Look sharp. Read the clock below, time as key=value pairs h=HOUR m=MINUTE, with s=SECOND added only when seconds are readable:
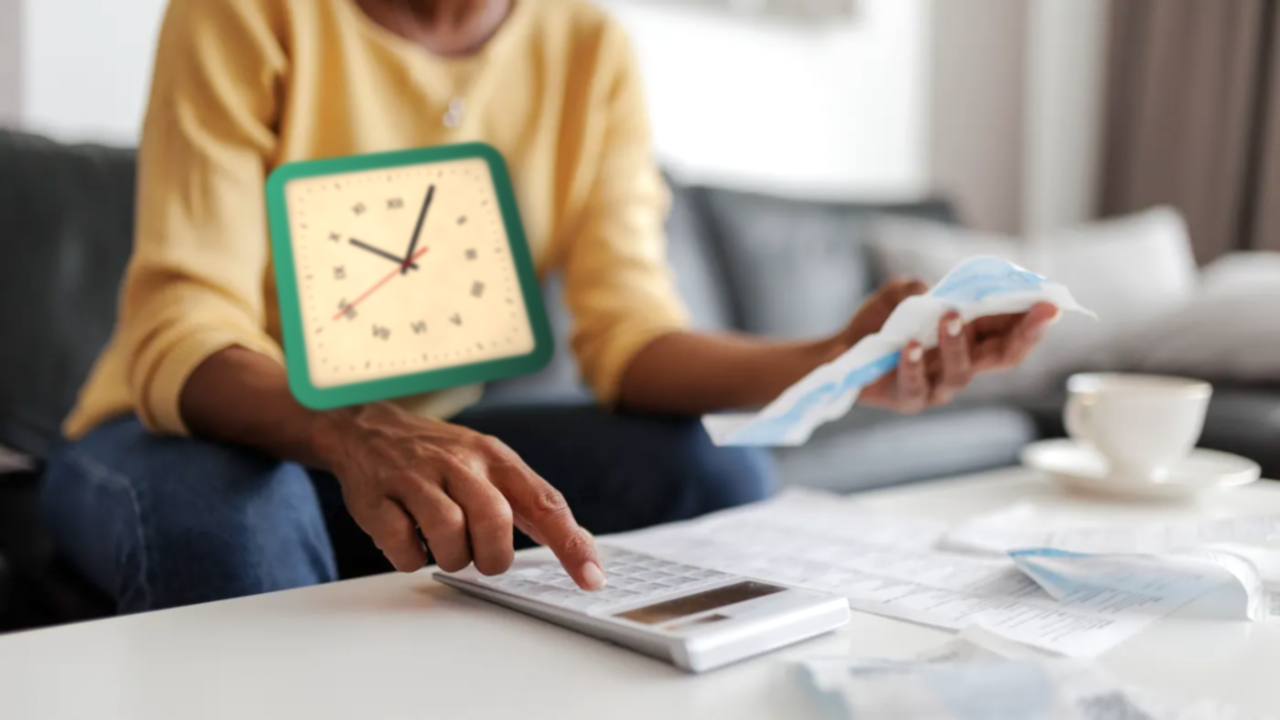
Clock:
h=10 m=4 s=40
